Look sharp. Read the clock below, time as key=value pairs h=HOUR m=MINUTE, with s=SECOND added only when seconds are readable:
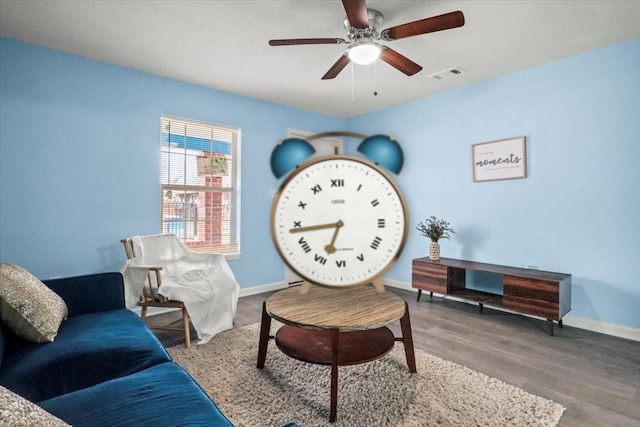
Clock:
h=6 m=44
